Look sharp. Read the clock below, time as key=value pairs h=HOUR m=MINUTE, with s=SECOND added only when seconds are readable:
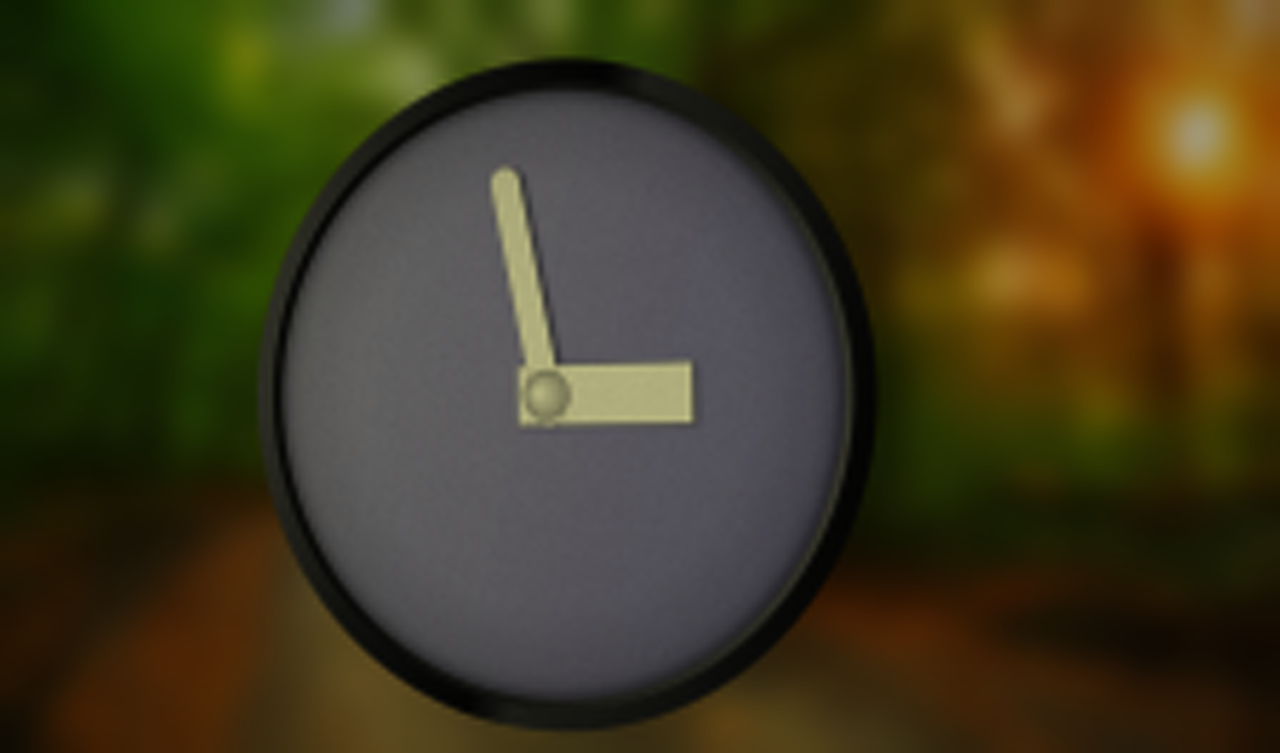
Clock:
h=2 m=58
